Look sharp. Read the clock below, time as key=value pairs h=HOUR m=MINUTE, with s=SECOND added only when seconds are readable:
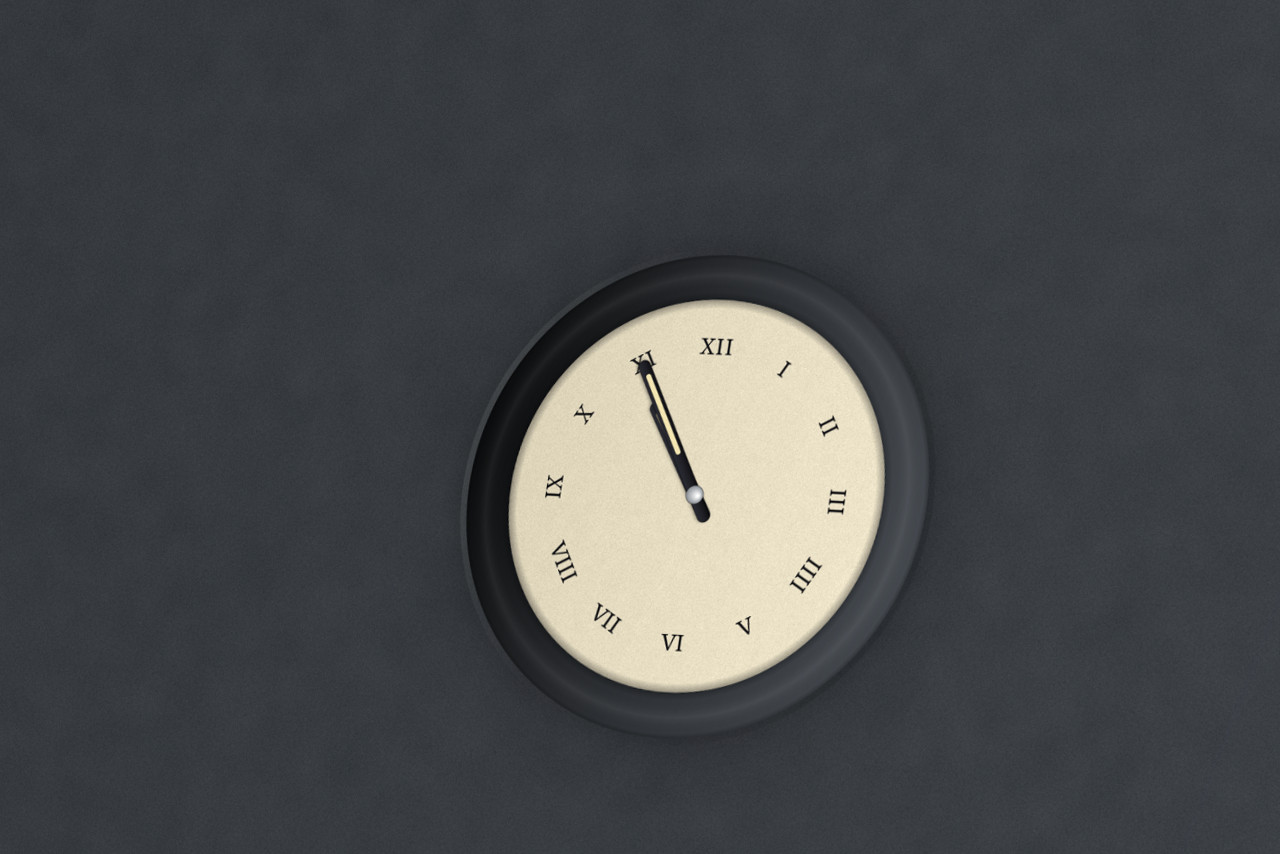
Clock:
h=10 m=55
